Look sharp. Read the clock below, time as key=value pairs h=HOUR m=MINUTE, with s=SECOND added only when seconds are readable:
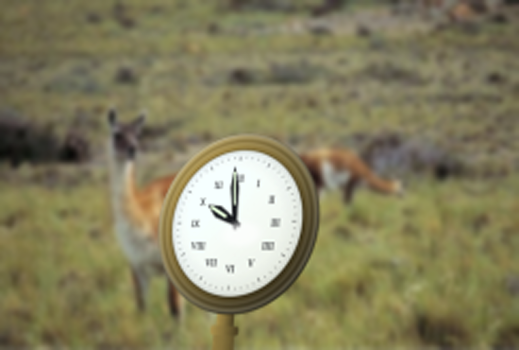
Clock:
h=9 m=59
